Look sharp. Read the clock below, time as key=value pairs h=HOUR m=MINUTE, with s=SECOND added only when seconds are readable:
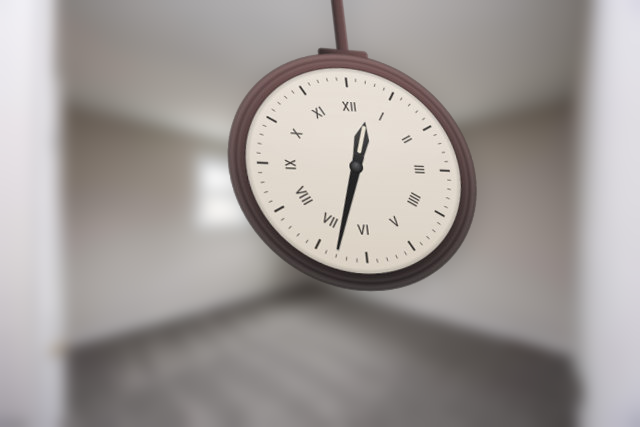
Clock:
h=12 m=33
